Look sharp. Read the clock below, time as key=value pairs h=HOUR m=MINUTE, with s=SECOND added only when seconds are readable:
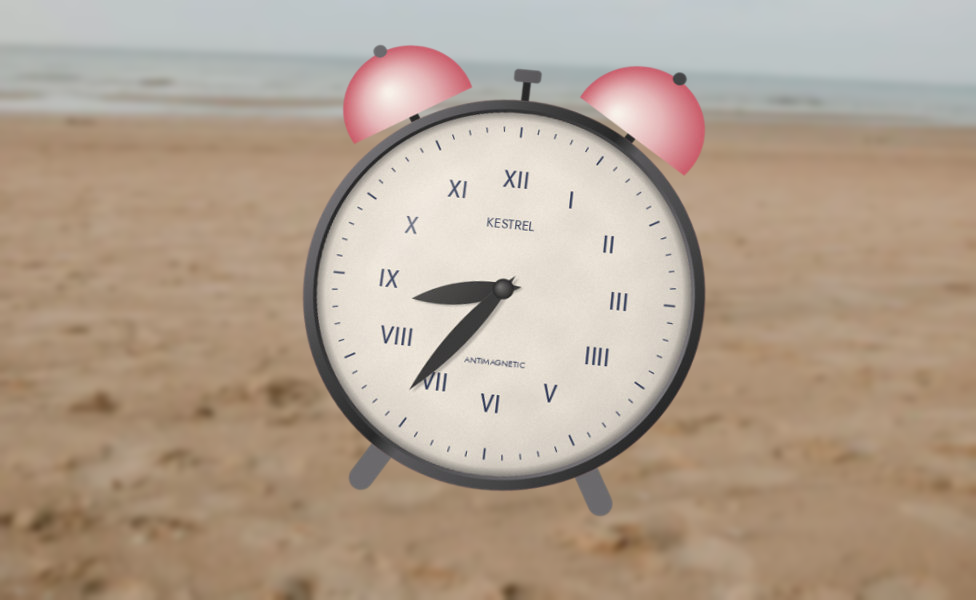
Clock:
h=8 m=36
